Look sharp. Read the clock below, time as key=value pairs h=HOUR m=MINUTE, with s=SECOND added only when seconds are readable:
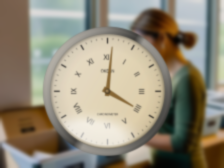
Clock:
h=4 m=1
